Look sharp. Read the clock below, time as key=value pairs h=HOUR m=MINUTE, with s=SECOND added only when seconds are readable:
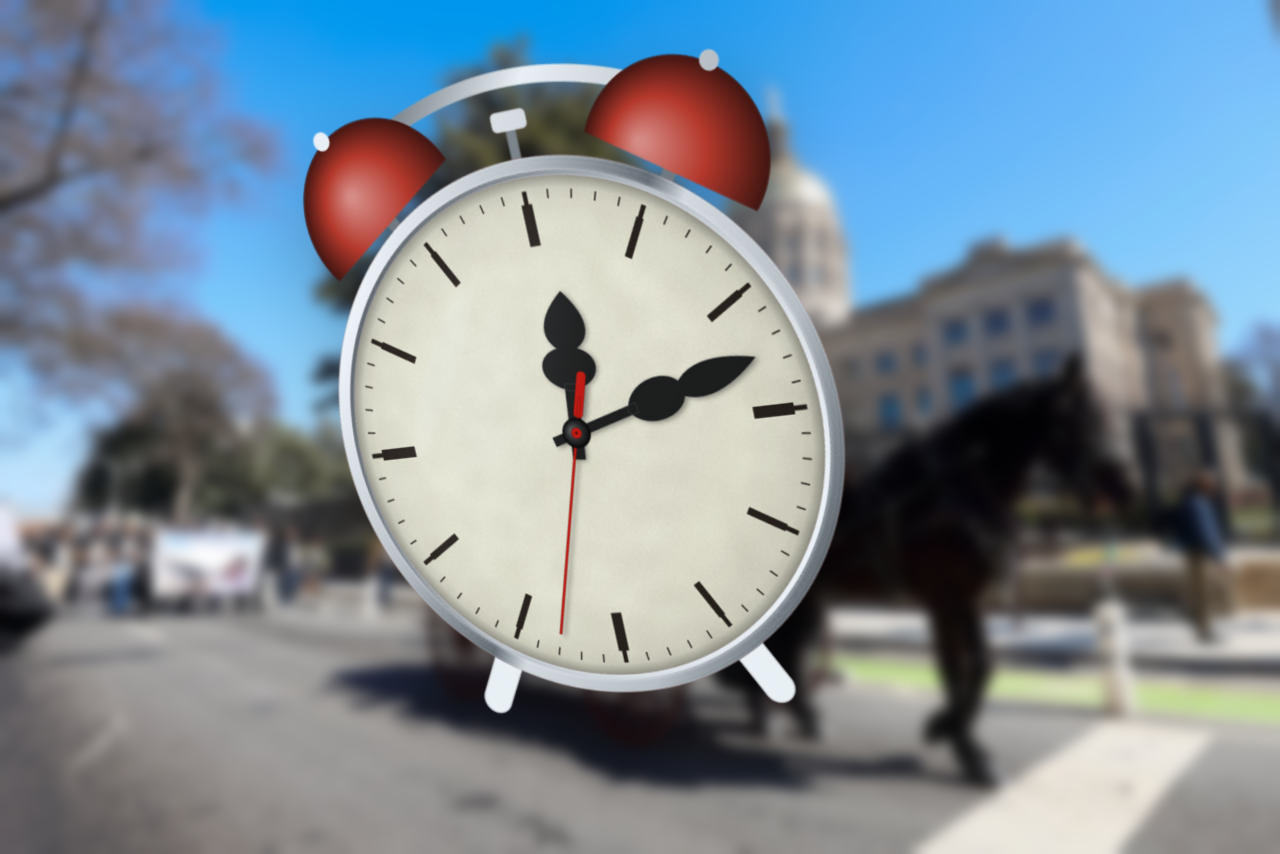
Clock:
h=12 m=12 s=33
